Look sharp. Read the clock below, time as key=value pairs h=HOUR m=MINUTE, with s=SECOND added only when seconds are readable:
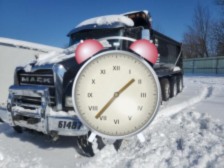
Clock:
h=1 m=37
